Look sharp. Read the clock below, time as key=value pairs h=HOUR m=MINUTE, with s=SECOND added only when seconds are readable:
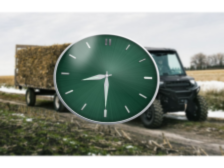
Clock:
h=8 m=30
